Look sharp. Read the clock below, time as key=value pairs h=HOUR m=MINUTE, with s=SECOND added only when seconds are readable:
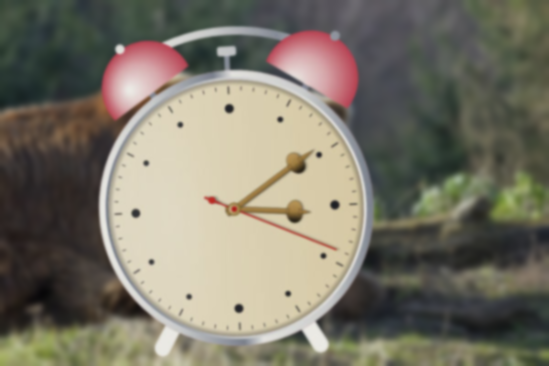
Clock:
h=3 m=9 s=19
